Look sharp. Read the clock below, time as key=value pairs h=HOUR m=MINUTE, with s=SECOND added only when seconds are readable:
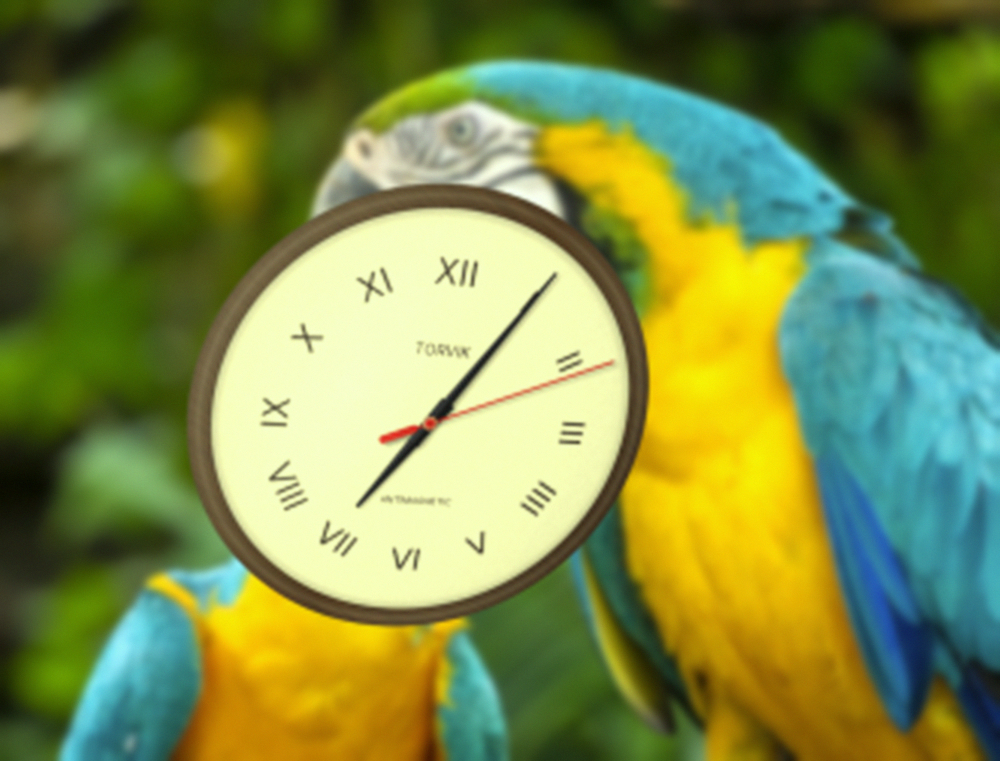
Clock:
h=7 m=5 s=11
